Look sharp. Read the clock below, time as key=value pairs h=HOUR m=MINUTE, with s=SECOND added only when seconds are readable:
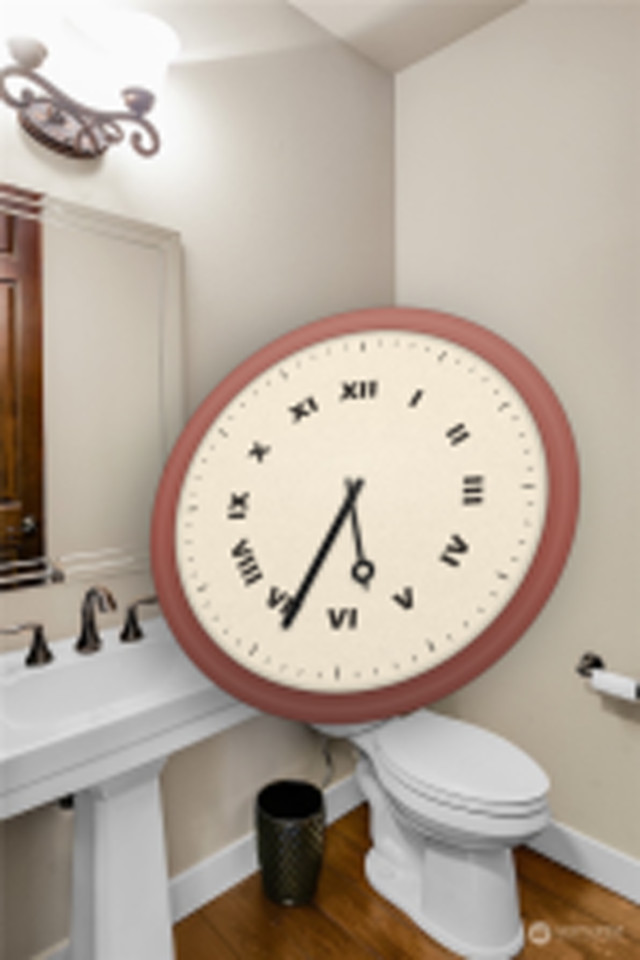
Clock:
h=5 m=34
